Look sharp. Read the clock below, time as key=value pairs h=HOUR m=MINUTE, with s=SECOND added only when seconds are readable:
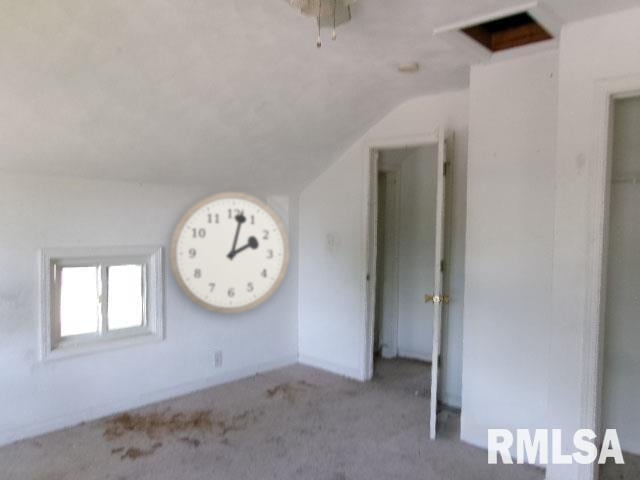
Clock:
h=2 m=2
